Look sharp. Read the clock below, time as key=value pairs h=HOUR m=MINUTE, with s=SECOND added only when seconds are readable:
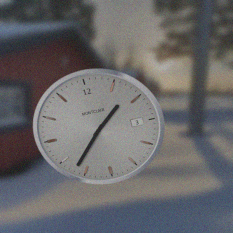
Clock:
h=1 m=37
